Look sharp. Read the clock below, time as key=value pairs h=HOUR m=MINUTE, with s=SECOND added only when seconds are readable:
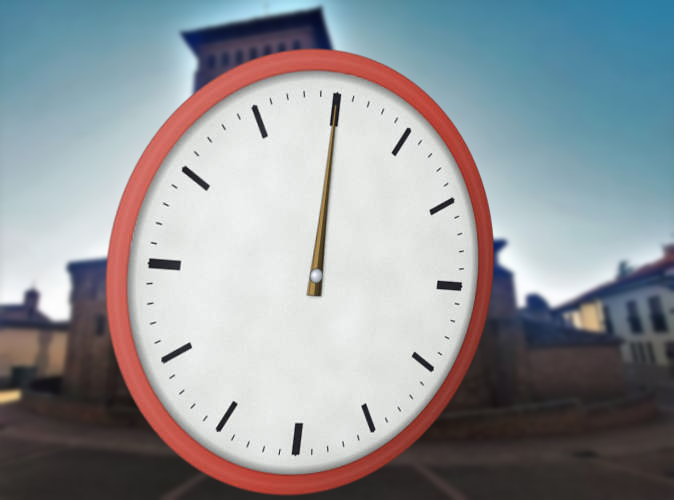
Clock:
h=12 m=0
